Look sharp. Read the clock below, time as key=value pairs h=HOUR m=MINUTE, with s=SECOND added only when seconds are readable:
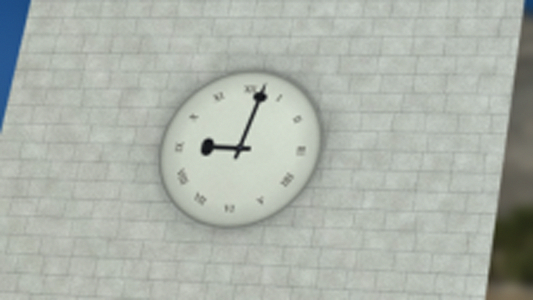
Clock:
h=9 m=2
